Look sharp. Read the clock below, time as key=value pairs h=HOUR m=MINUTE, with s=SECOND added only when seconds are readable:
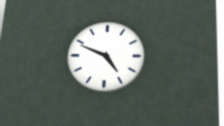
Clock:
h=4 m=49
